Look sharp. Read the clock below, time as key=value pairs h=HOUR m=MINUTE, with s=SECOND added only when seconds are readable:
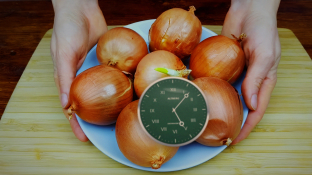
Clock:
h=5 m=7
